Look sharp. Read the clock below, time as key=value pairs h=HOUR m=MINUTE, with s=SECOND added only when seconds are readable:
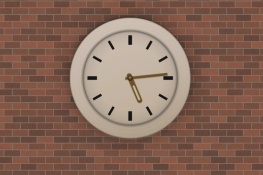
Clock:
h=5 m=14
